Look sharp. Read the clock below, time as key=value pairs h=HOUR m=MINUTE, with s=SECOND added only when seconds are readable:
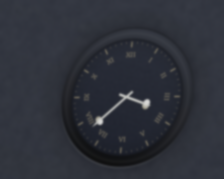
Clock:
h=3 m=38
